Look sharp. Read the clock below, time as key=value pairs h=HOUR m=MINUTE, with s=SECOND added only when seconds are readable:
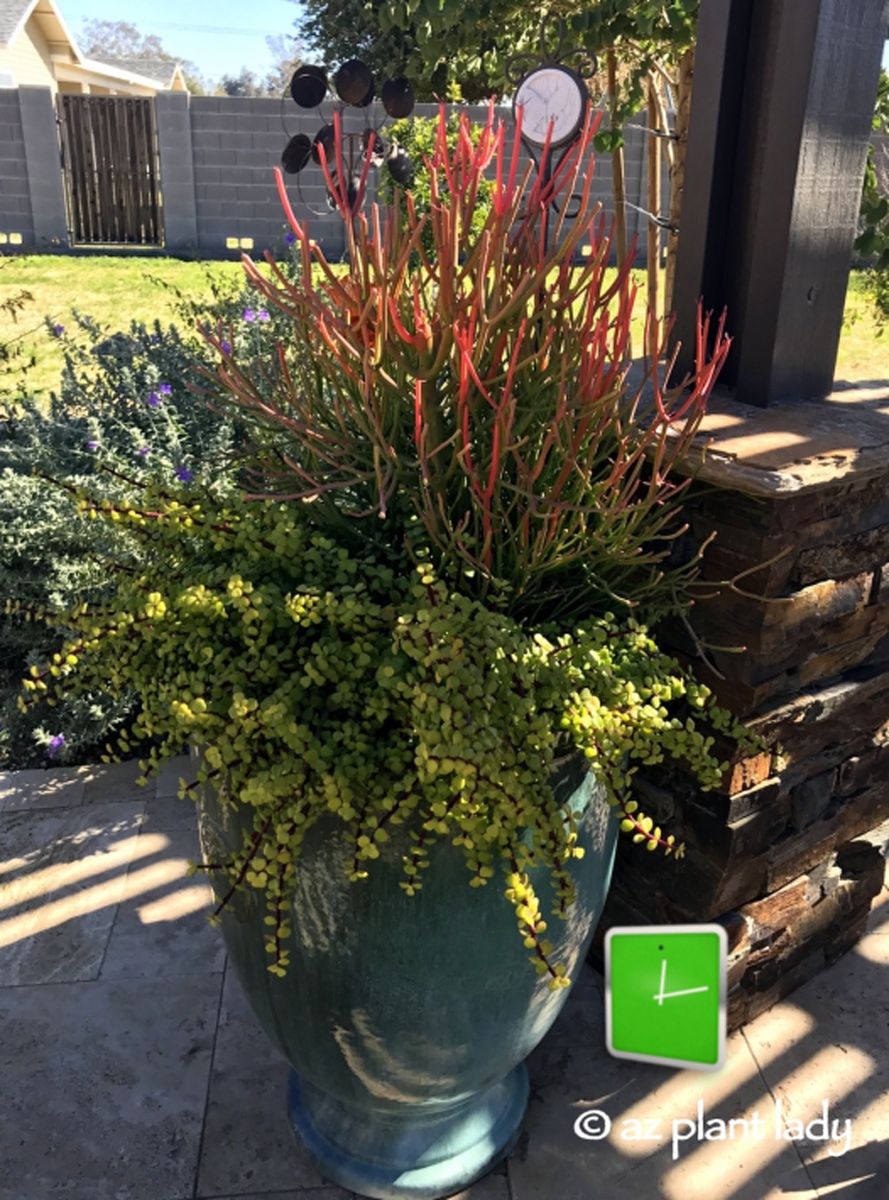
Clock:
h=12 m=13
